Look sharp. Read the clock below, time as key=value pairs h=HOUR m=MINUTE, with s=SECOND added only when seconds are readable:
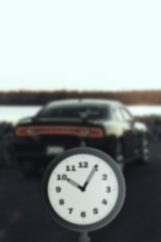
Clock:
h=10 m=5
